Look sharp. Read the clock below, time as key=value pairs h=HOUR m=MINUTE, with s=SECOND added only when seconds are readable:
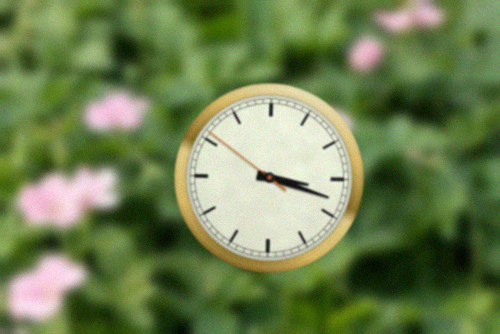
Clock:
h=3 m=17 s=51
